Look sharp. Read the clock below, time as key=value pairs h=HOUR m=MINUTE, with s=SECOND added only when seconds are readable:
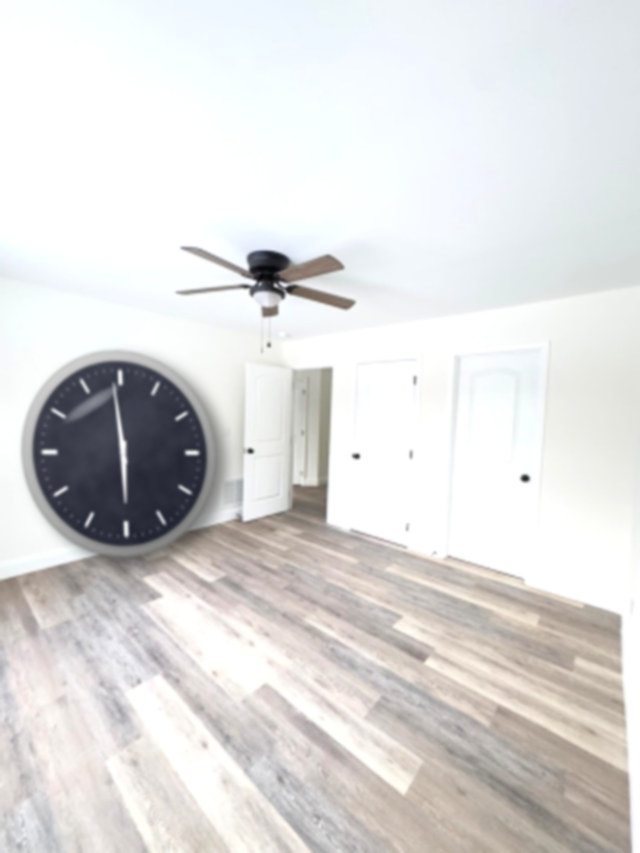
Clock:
h=5 m=59
